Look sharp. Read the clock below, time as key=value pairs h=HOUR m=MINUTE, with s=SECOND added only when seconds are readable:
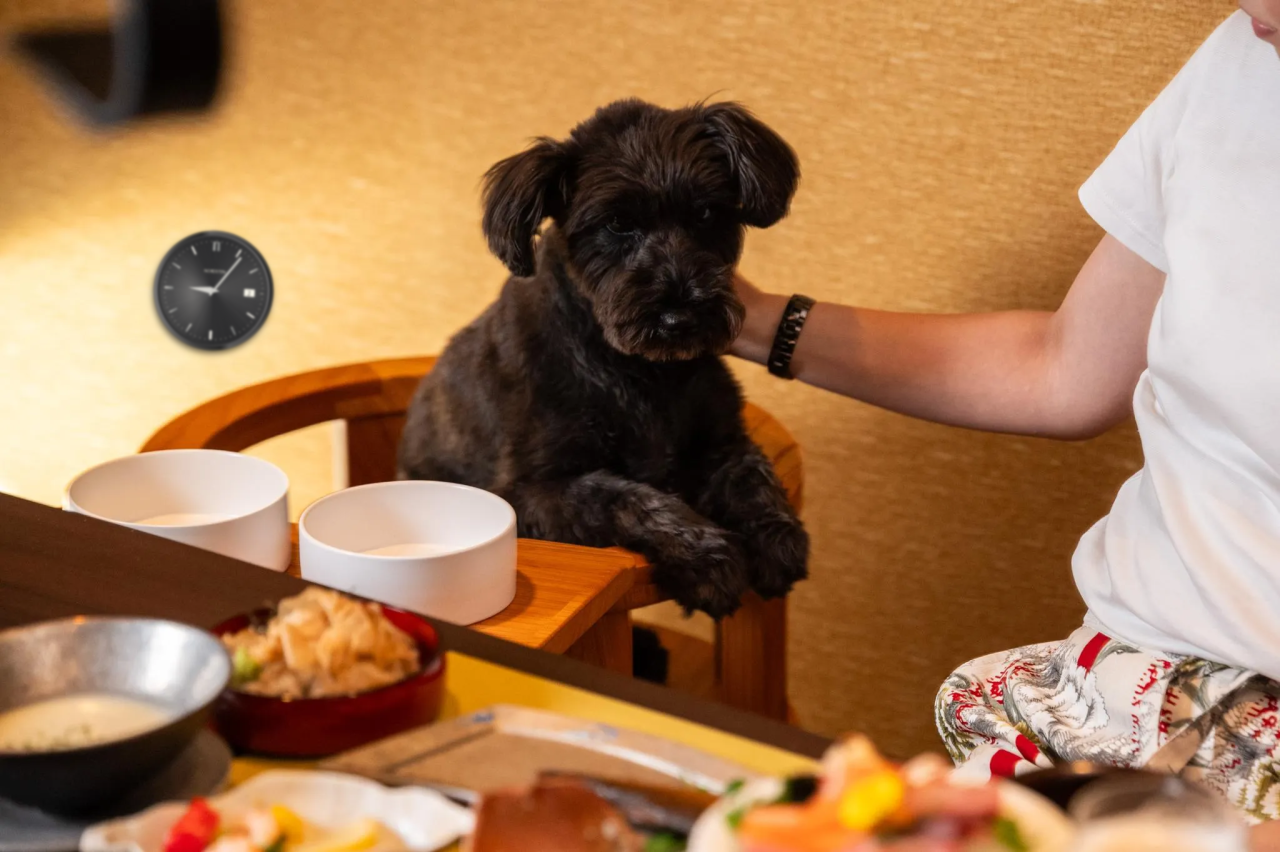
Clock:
h=9 m=6
